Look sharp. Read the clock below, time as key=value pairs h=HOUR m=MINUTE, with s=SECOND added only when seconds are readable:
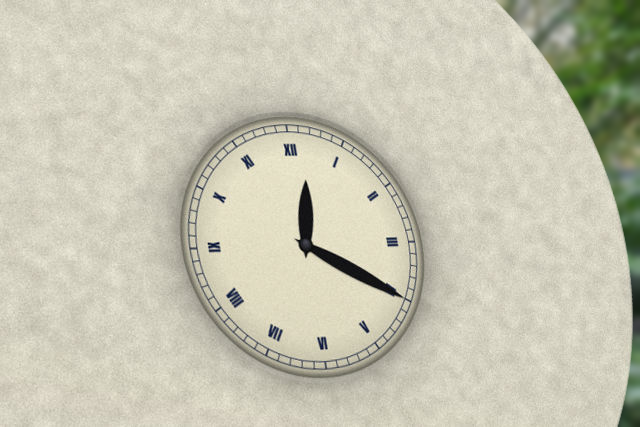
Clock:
h=12 m=20
